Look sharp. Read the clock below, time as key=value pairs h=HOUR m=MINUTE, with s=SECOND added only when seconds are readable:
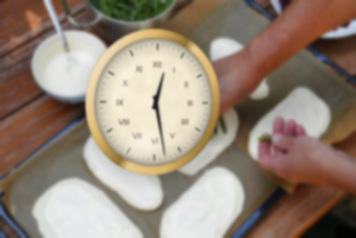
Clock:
h=12 m=28
